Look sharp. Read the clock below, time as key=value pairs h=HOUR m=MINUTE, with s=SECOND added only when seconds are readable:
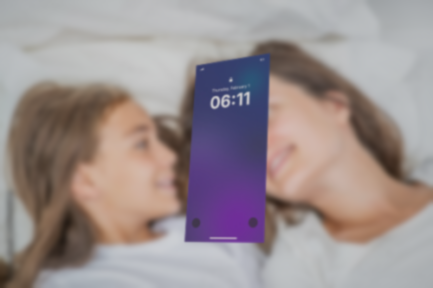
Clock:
h=6 m=11
